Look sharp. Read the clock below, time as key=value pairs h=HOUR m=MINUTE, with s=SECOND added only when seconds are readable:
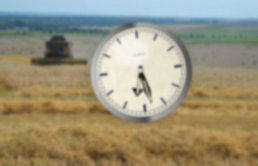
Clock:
h=6 m=28
